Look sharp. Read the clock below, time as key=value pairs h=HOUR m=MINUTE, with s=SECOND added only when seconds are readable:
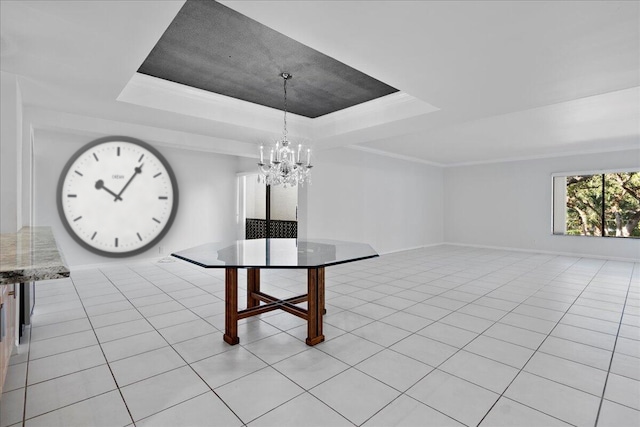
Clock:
h=10 m=6
